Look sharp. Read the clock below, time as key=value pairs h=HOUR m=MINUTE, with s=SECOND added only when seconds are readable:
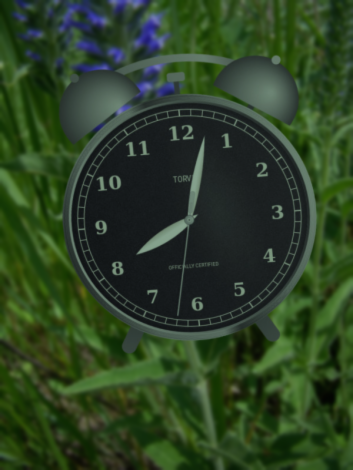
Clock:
h=8 m=2 s=32
